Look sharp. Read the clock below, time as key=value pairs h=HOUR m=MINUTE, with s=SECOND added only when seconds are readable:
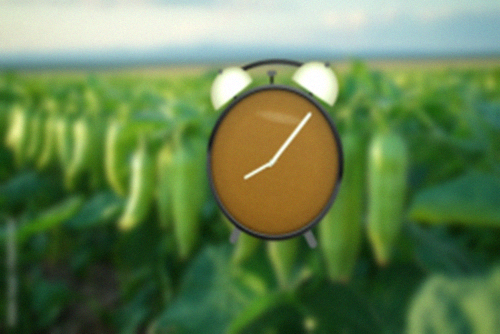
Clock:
h=8 m=7
